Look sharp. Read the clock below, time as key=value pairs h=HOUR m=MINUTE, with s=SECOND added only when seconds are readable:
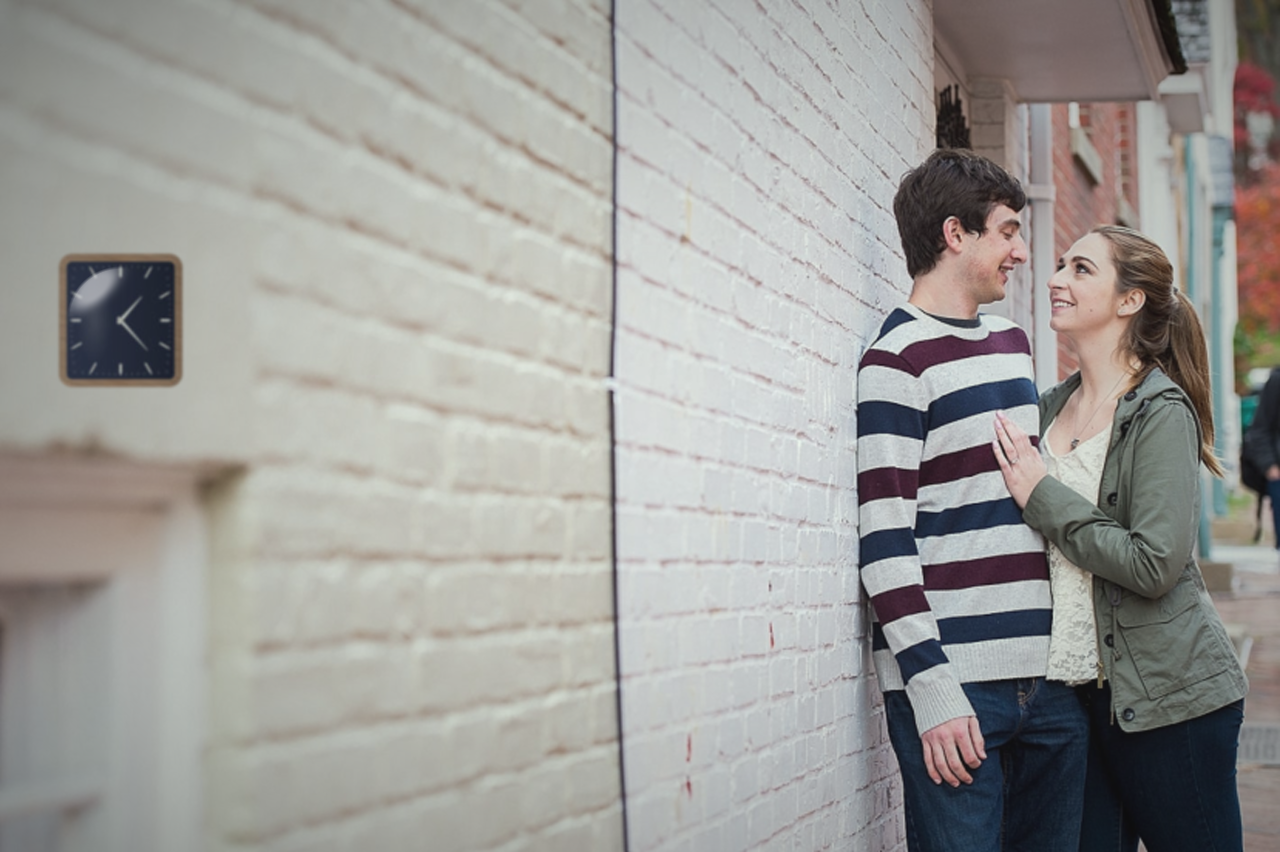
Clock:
h=1 m=23
